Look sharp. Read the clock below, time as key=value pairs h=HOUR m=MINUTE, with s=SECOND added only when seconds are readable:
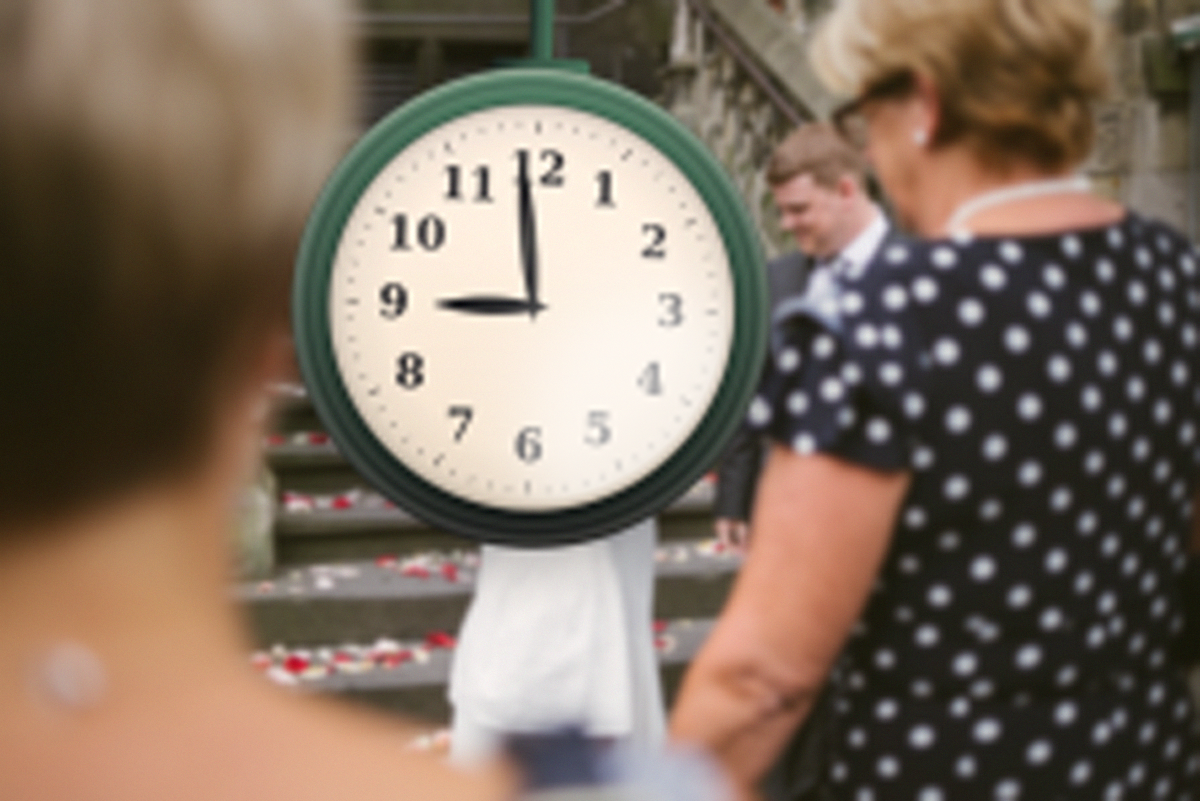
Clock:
h=8 m=59
